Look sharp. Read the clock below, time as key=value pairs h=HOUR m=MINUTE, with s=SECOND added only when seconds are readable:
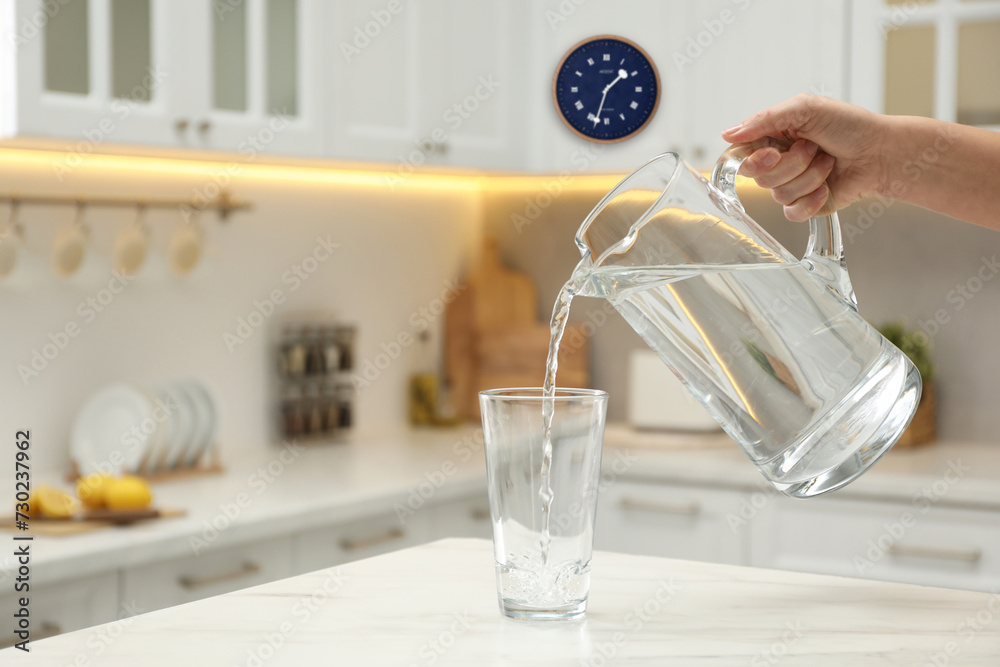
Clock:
h=1 m=33
